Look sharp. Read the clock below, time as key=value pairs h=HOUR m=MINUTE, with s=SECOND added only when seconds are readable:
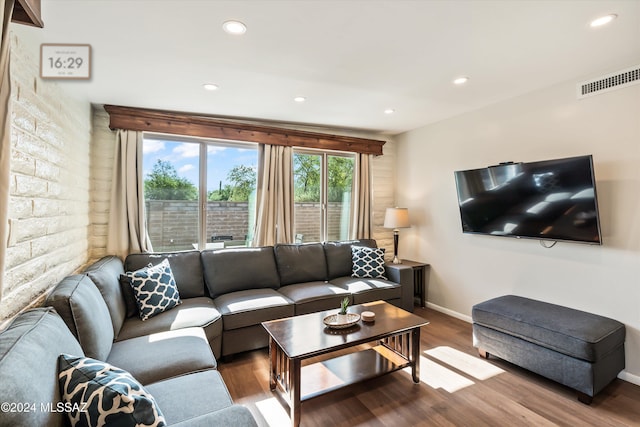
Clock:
h=16 m=29
